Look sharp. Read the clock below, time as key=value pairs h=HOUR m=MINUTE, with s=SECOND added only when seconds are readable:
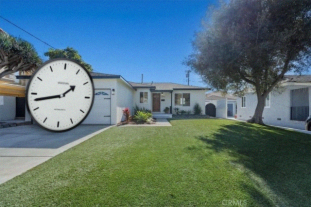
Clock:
h=1 m=43
